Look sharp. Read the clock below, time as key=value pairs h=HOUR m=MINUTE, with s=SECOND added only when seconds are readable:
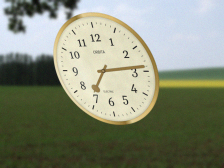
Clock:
h=7 m=14
